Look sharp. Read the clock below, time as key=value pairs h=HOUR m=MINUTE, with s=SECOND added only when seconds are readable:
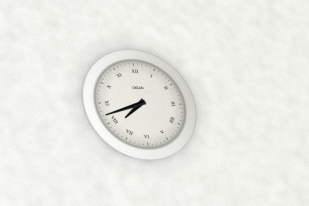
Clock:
h=7 m=42
